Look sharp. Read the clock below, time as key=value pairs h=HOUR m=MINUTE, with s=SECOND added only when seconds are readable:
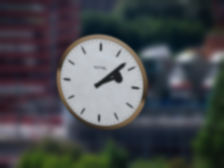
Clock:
h=2 m=8
